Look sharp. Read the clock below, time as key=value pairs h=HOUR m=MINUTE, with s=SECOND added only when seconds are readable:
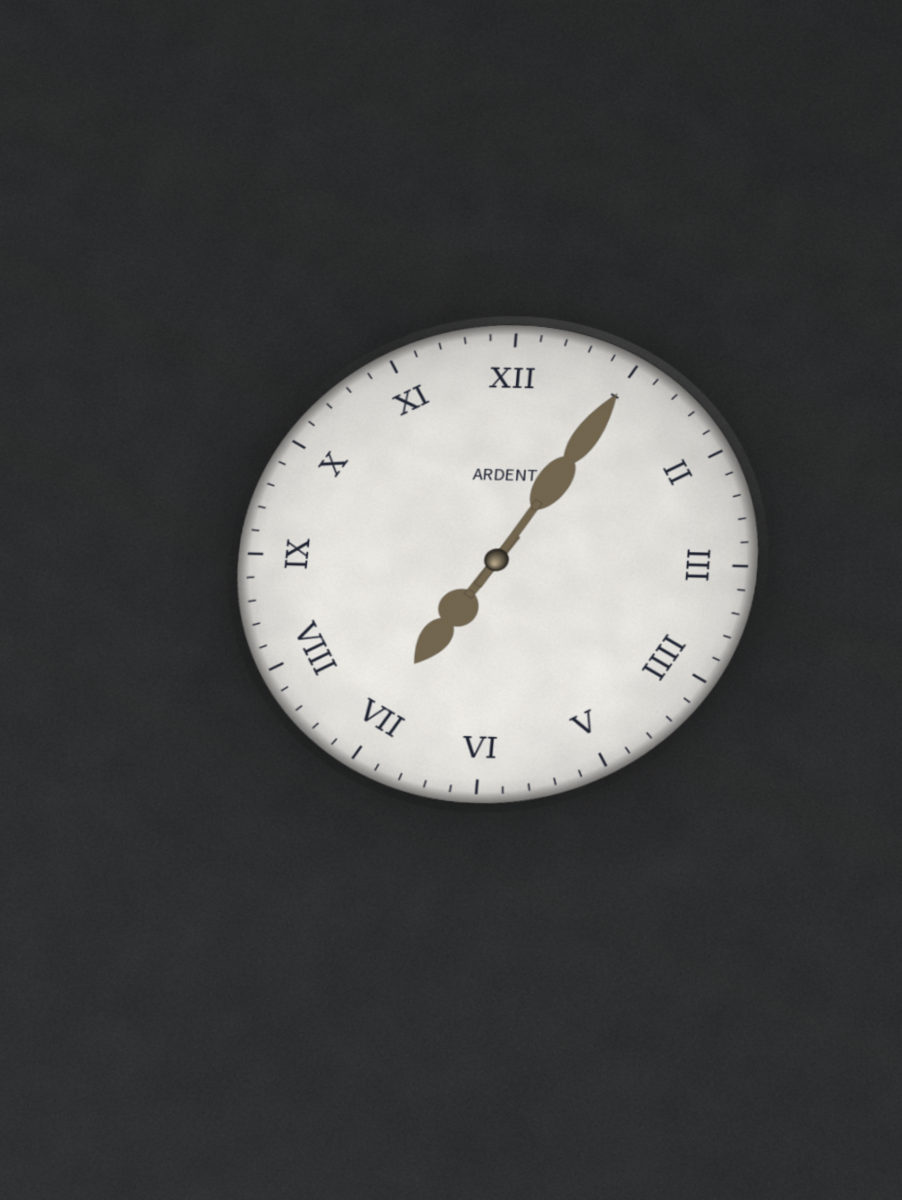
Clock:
h=7 m=5
